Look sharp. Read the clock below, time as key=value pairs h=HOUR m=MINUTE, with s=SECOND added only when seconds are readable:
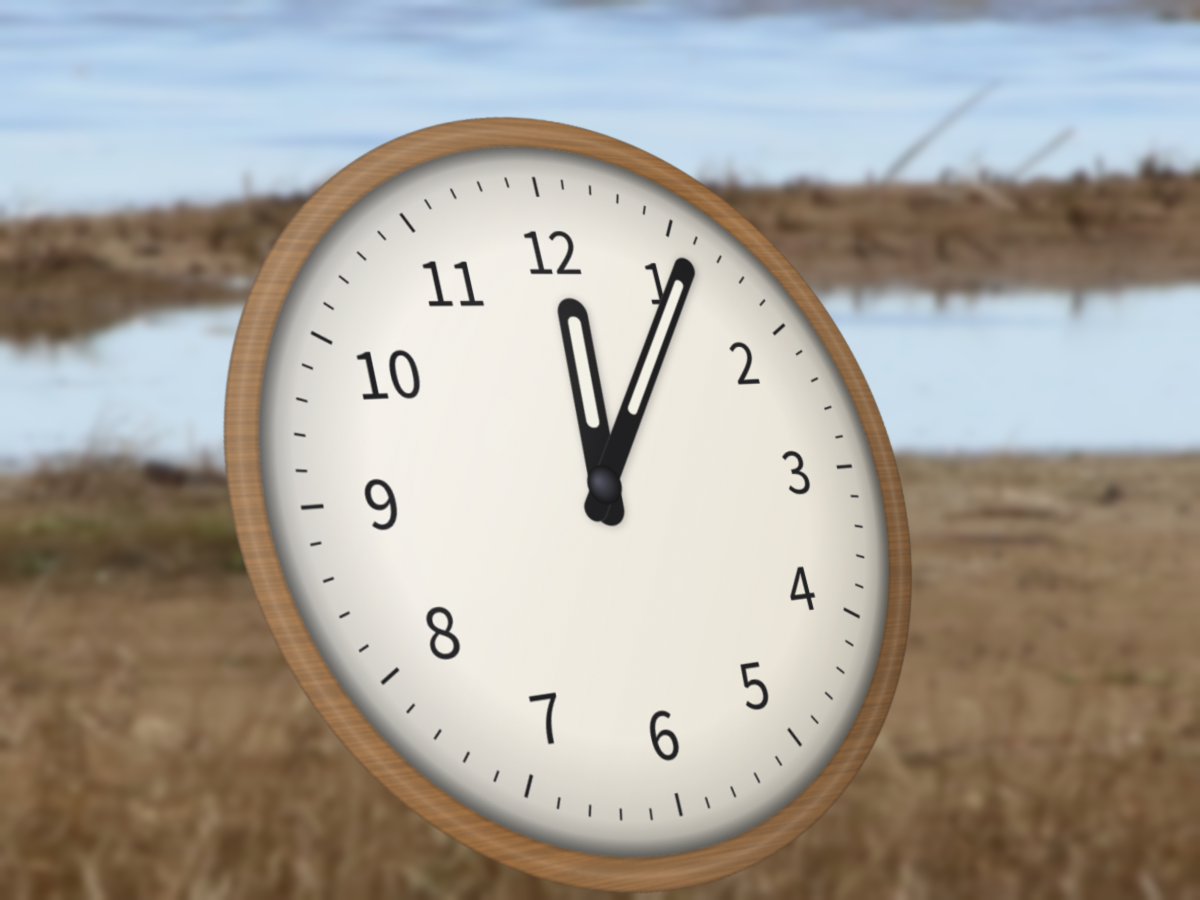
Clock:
h=12 m=6
